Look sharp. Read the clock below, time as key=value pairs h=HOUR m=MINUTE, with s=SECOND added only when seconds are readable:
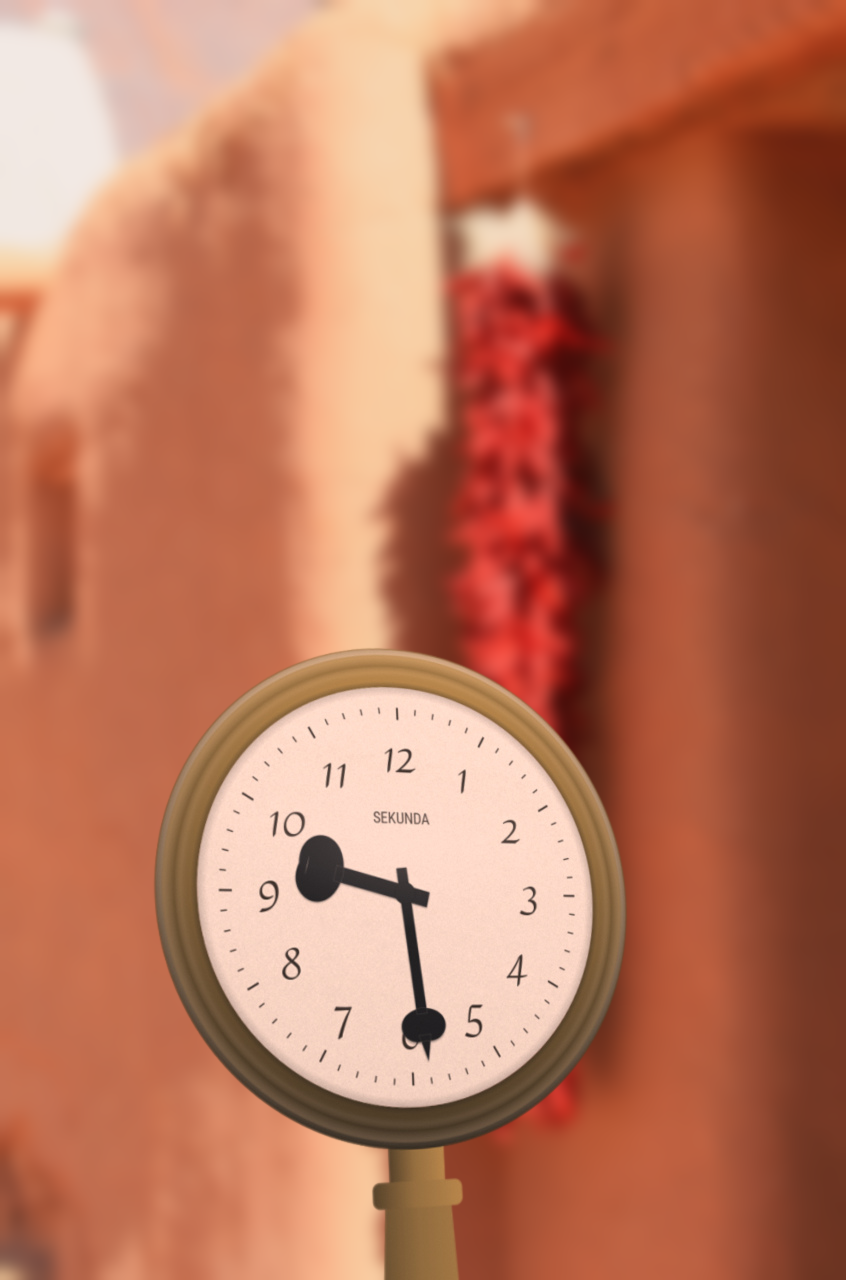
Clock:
h=9 m=29
